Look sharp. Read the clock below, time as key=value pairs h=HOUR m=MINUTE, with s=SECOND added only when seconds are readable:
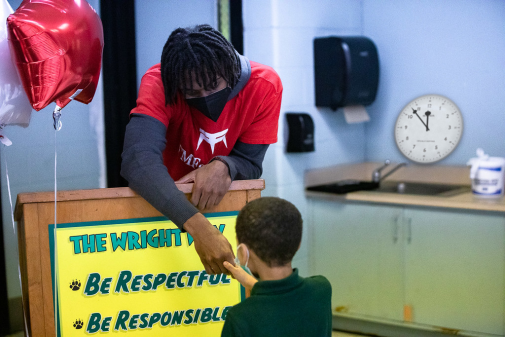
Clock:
h=11 m=53
